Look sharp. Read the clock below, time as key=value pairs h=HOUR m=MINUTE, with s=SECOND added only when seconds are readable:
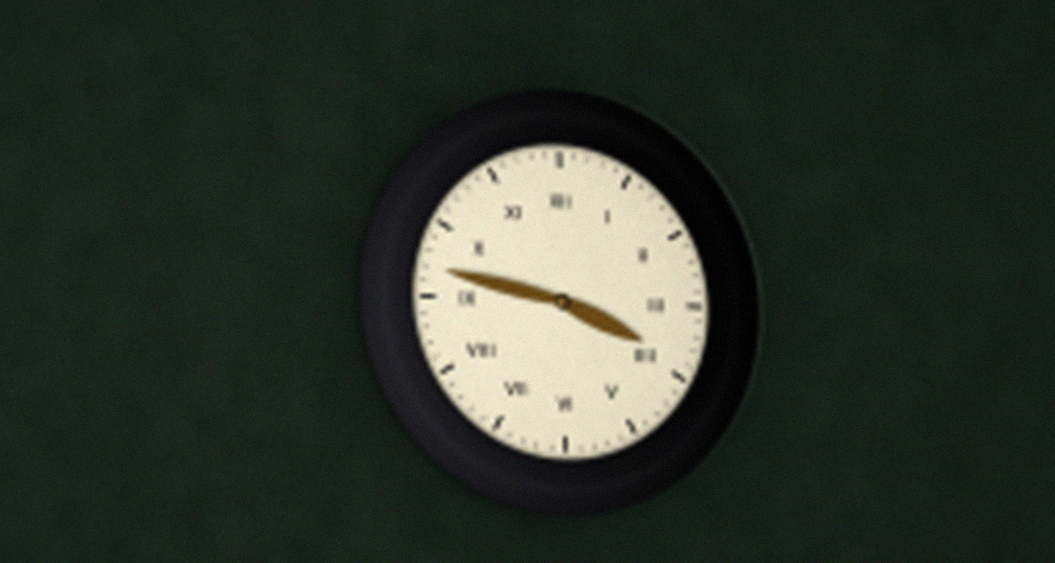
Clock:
h=3 m=47
